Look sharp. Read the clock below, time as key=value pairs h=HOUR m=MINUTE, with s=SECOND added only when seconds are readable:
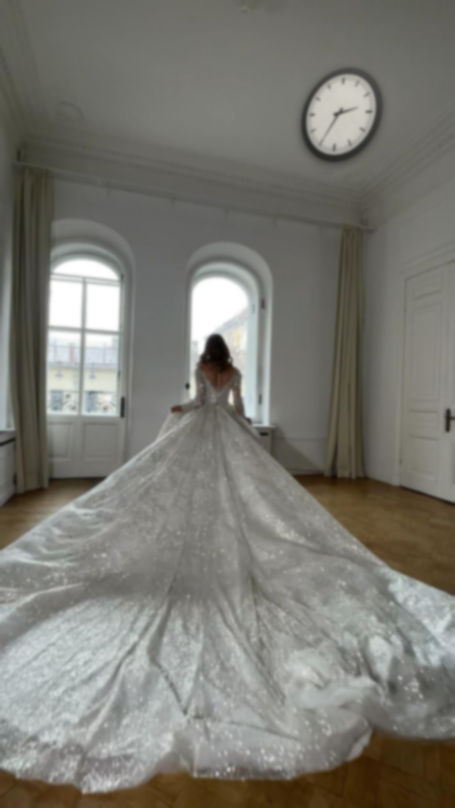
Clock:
h=2 m=35
